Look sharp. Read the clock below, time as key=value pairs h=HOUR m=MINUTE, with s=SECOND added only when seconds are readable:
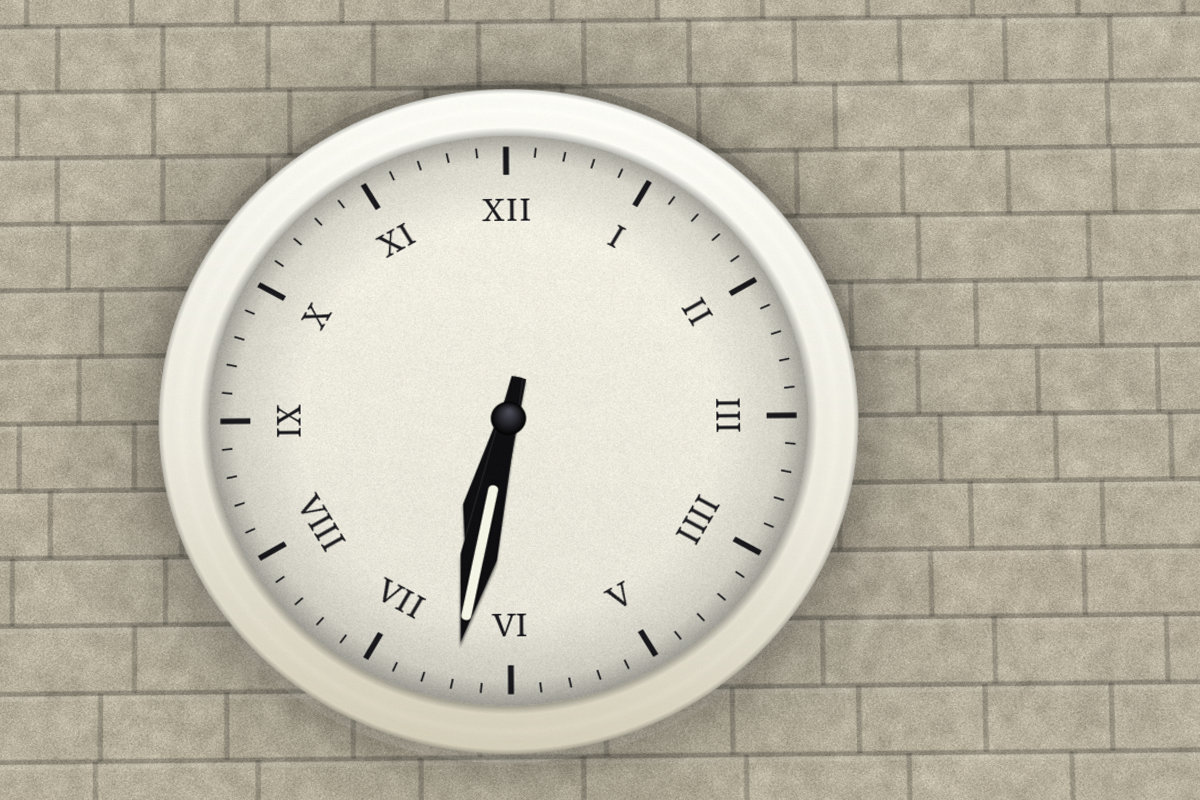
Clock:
h=6 m=32
